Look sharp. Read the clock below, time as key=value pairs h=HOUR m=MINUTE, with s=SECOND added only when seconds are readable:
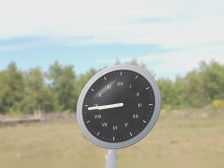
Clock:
h=8 m=44
